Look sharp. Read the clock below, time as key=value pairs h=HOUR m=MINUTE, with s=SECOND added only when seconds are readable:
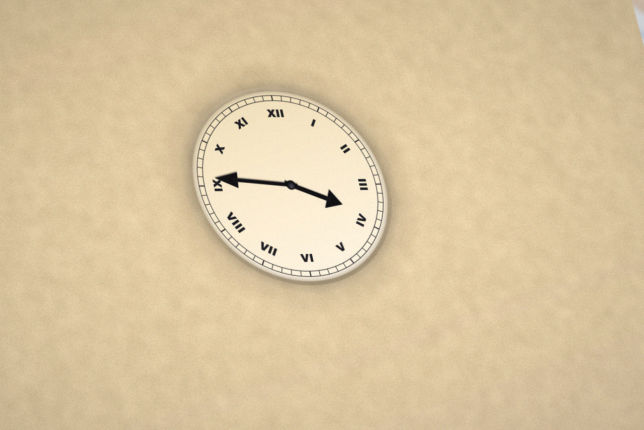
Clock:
h=3 m=46
